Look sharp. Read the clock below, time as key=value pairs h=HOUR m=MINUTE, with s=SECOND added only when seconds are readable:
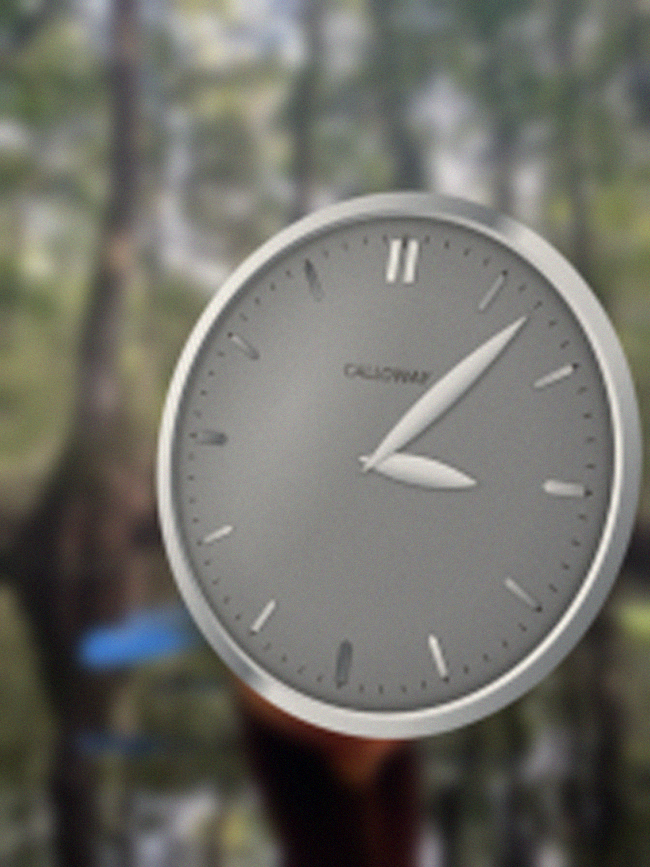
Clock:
h=3 m=7
